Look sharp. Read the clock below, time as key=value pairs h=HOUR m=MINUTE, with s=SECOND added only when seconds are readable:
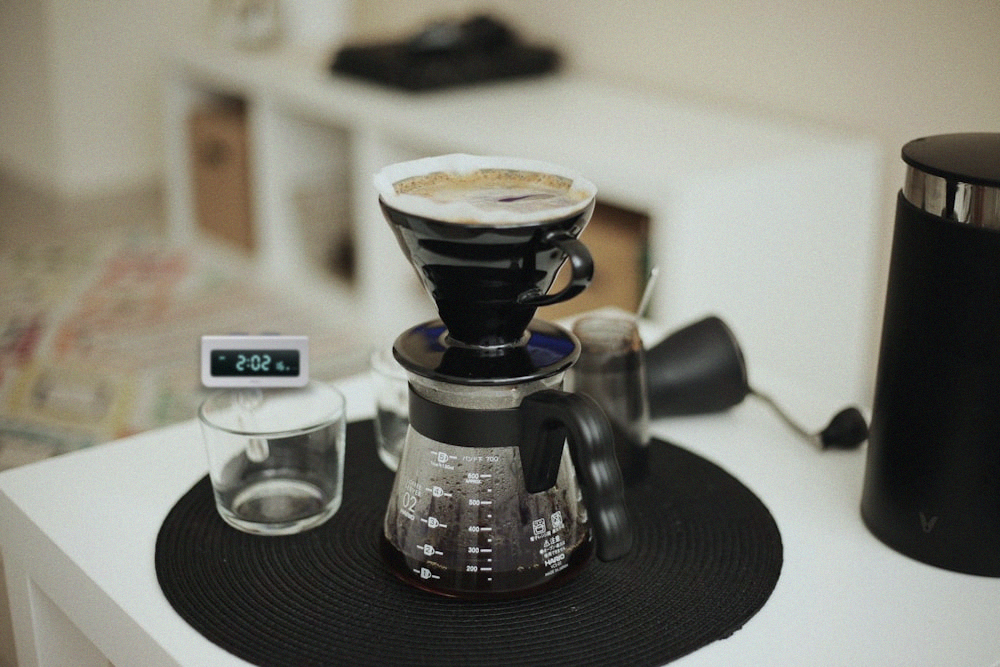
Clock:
h=2 m=2
